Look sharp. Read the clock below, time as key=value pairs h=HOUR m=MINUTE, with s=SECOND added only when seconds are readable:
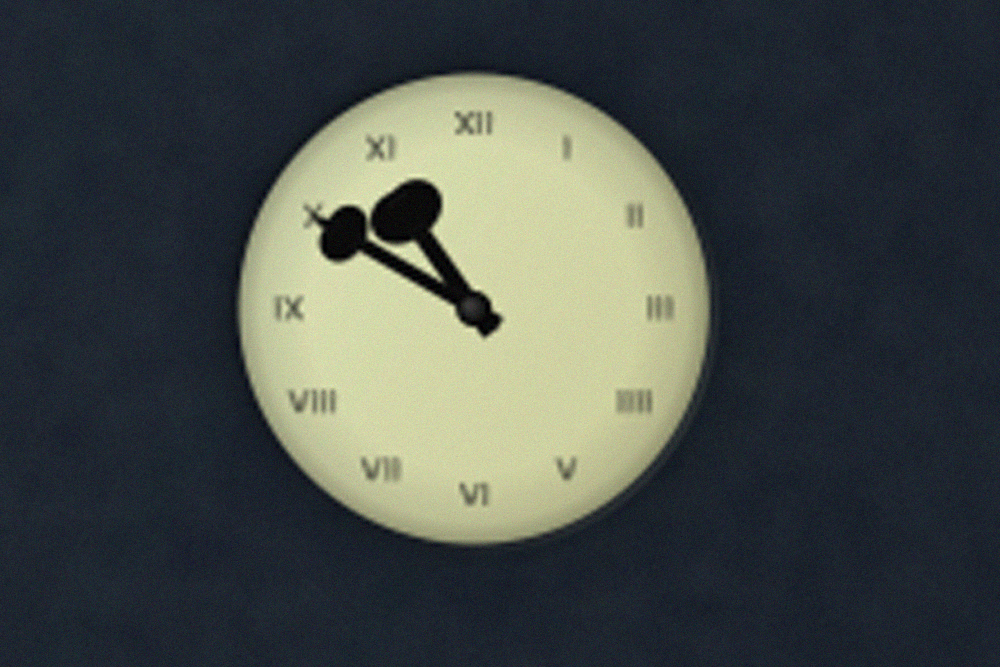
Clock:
h=10 m=50
